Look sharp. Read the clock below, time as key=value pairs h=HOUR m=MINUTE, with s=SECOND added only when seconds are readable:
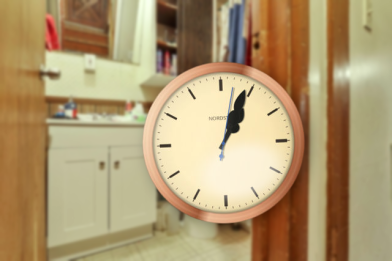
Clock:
h=1 m=4 s=2
